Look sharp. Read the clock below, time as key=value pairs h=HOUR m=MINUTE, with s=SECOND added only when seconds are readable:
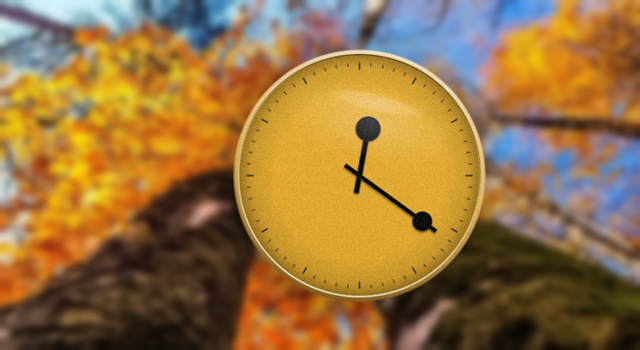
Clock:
h=12 m=21
